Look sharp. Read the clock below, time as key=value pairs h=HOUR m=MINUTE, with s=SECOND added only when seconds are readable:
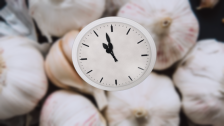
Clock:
h=10 m=58
